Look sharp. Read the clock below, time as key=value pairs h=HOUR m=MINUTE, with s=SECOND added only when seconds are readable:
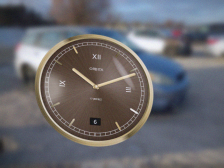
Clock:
h=10 m=11
